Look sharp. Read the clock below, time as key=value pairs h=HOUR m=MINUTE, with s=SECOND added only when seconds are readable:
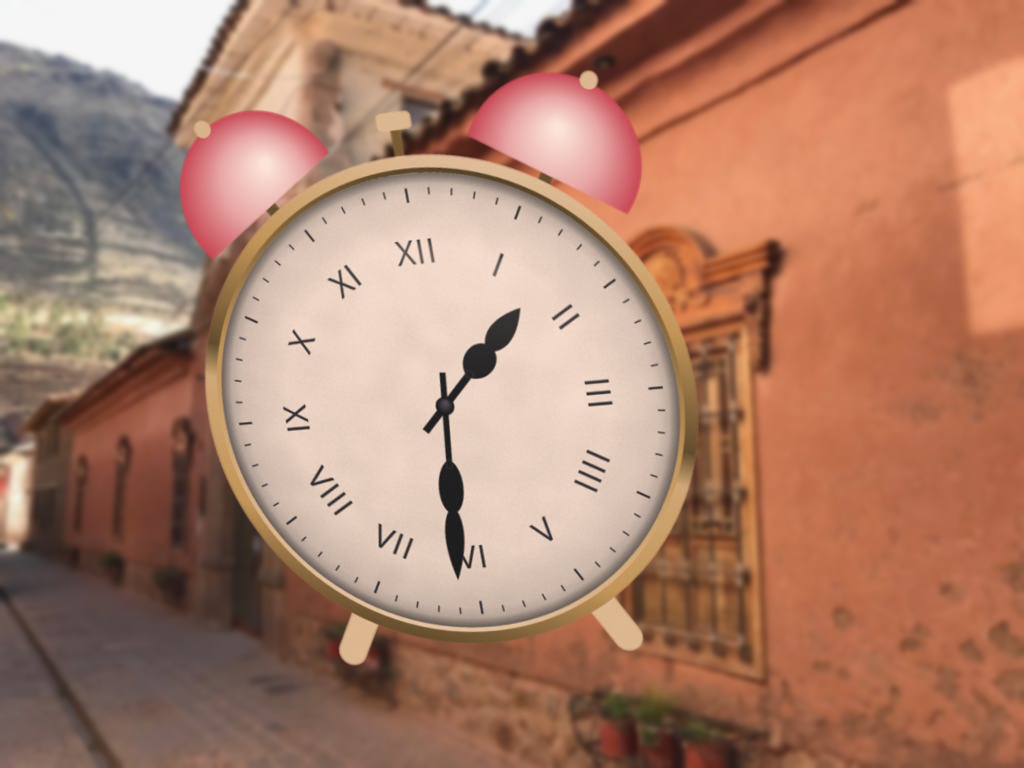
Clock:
h=1 m=31
